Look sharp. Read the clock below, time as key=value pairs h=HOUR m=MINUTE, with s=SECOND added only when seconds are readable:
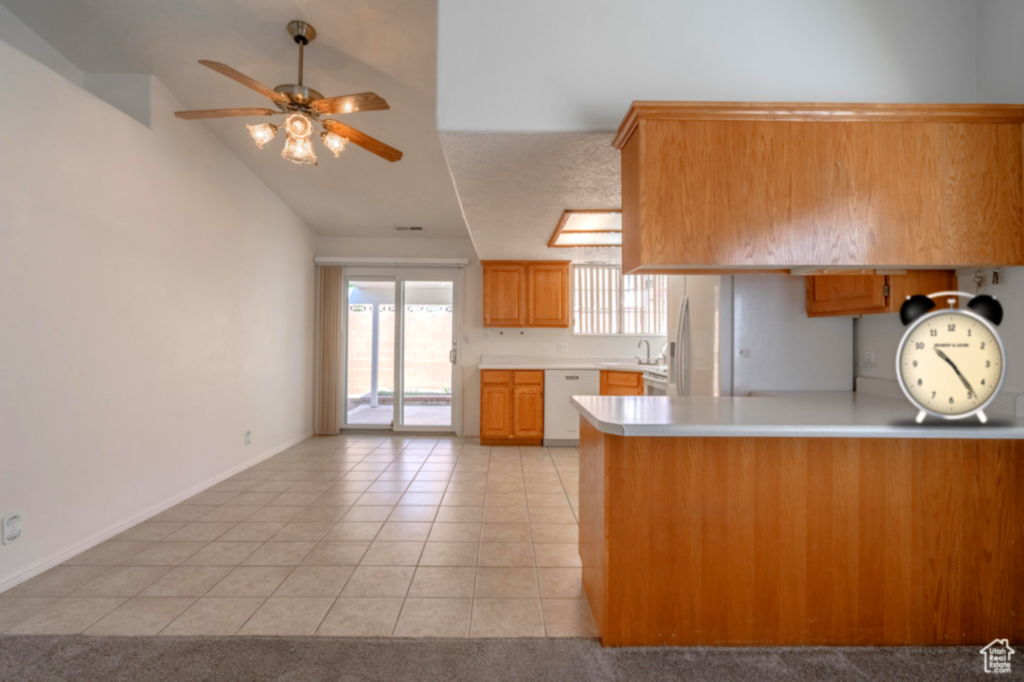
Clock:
h=10 m=24
